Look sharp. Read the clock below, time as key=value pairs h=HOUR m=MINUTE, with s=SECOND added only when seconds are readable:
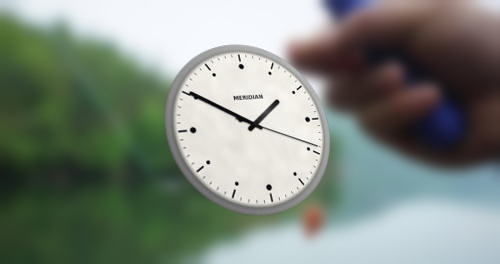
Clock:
h=1 m=50 s=19
